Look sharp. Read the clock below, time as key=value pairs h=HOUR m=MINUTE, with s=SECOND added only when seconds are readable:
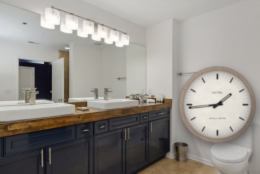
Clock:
h=1 m=44
